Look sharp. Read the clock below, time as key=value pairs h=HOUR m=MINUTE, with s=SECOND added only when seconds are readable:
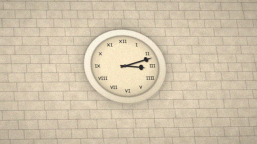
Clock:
h=3 m=12
